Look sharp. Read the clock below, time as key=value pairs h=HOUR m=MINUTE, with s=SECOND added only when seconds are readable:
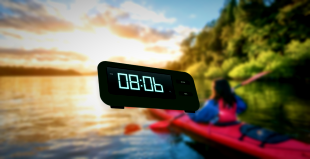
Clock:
h=8 m=6
